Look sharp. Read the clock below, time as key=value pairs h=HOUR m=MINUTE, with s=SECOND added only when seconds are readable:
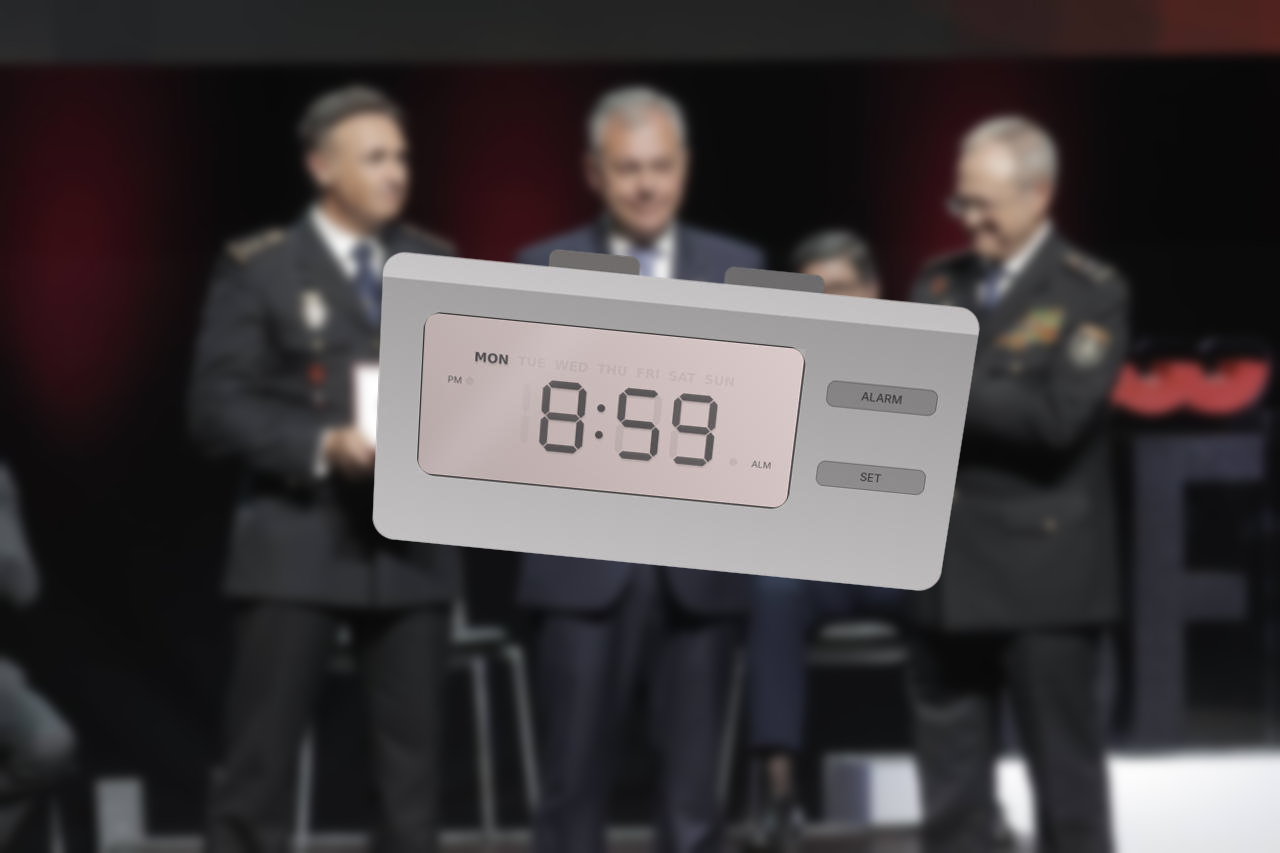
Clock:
h=8 m=59
